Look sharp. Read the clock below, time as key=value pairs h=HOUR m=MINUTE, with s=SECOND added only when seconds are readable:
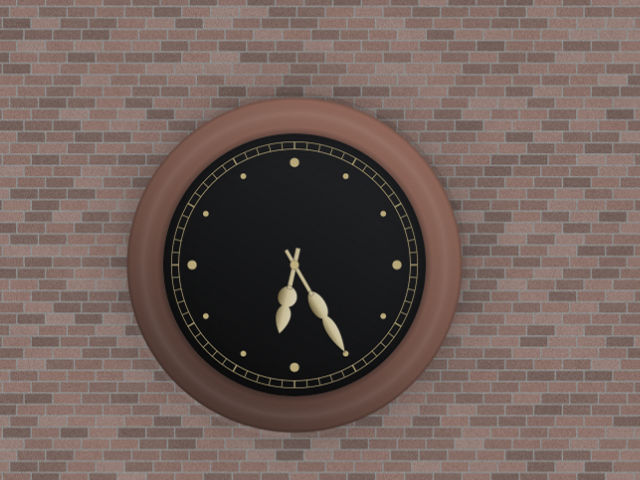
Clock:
h=6 m=25
